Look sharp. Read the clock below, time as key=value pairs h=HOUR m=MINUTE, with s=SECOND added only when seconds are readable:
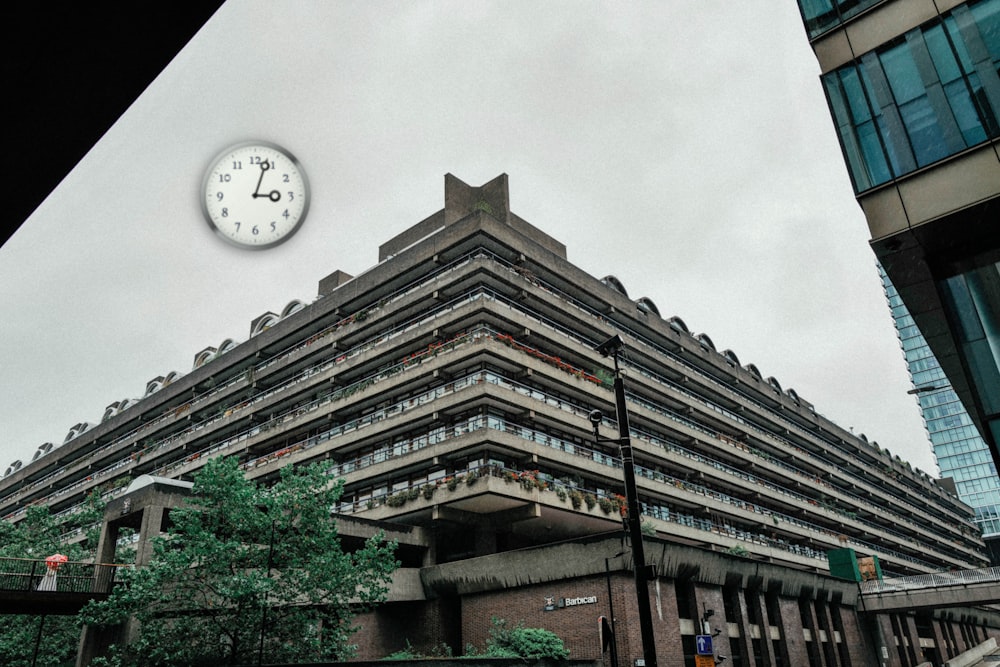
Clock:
h=3 m=3
